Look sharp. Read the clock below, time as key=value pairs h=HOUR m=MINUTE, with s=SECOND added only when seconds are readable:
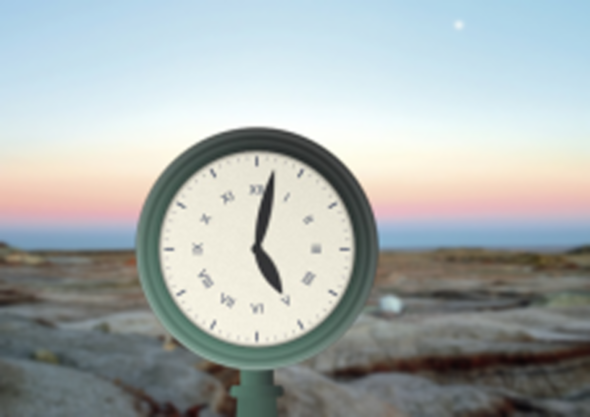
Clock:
h=5 m=2
